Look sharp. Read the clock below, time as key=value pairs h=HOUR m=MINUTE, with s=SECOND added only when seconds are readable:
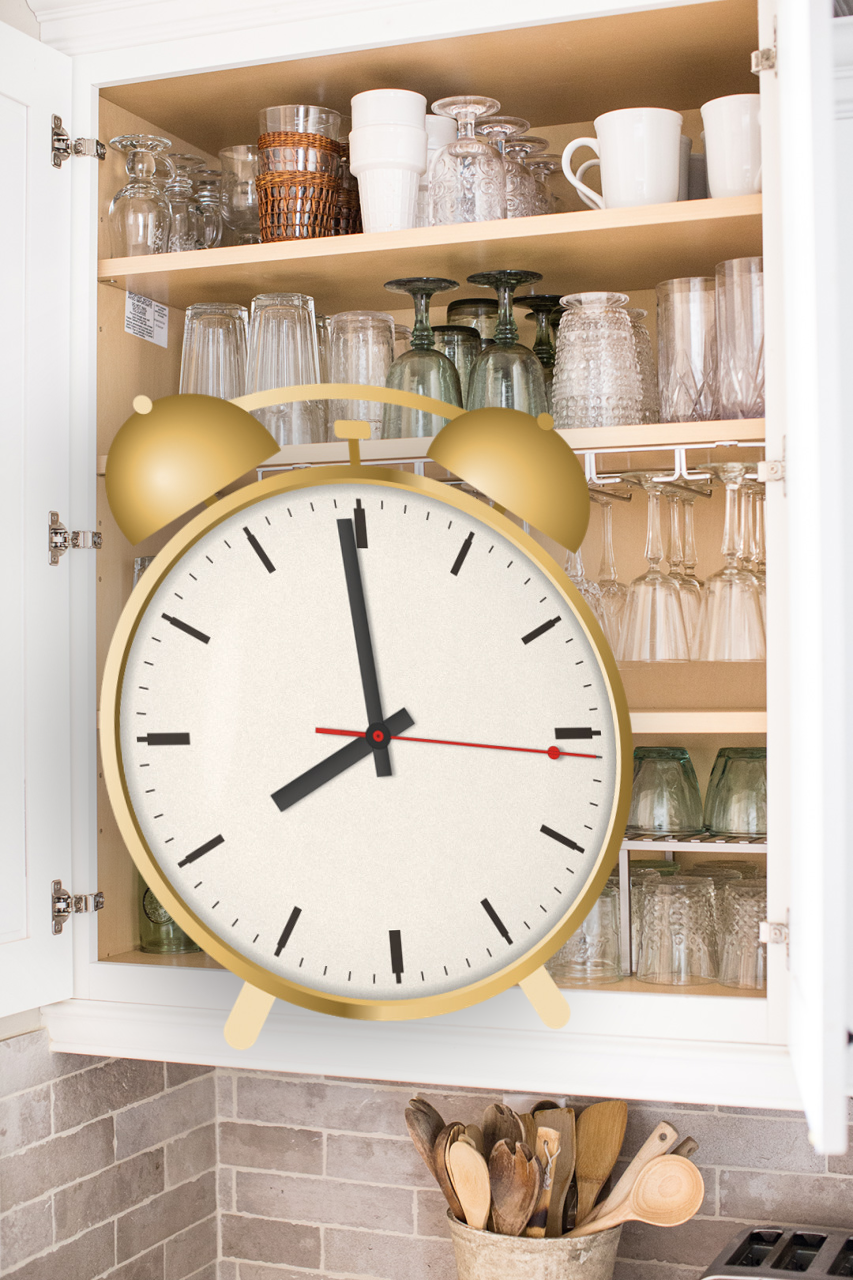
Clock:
h=7 m=59 s=16
